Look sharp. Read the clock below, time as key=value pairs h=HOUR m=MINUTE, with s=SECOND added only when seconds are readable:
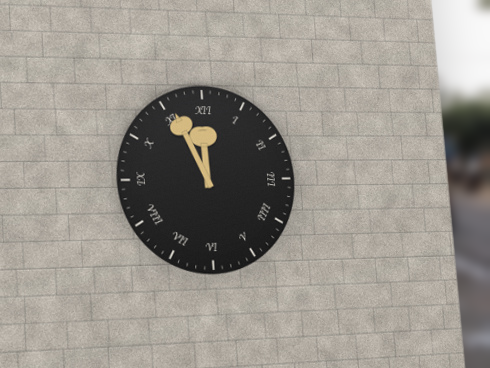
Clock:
h=11 m=56
